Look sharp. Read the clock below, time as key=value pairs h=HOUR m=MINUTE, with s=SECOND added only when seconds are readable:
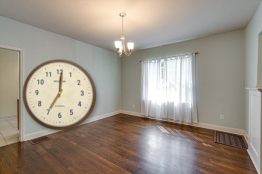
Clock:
h=7 m=1
